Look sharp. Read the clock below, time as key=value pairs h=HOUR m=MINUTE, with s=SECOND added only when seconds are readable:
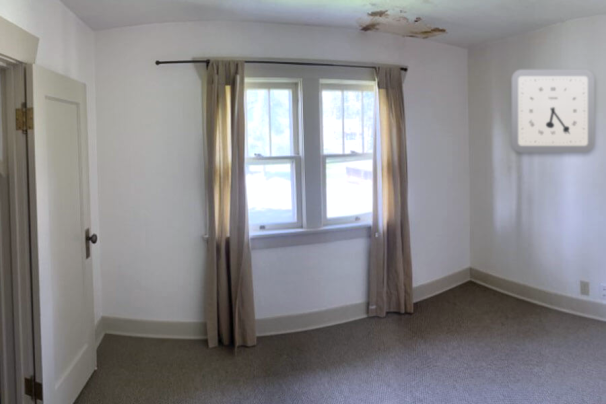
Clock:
h=6 m=24
